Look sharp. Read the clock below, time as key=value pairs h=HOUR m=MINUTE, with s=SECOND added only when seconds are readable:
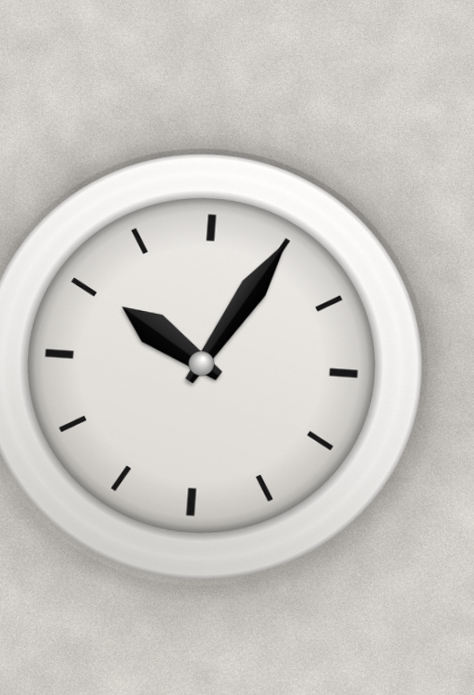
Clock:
h=10 m=5
